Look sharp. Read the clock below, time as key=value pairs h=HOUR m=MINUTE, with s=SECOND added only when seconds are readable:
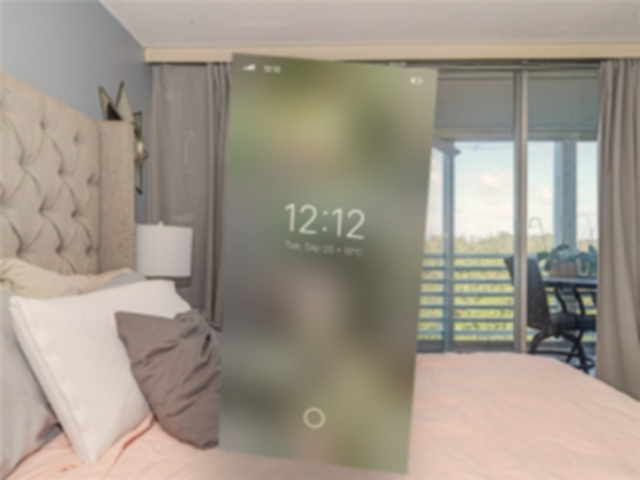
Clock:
h=12 m=12
